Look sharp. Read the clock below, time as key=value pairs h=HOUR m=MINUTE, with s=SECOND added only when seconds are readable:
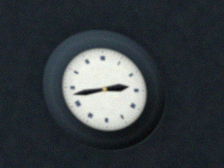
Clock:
h=2 m=43
